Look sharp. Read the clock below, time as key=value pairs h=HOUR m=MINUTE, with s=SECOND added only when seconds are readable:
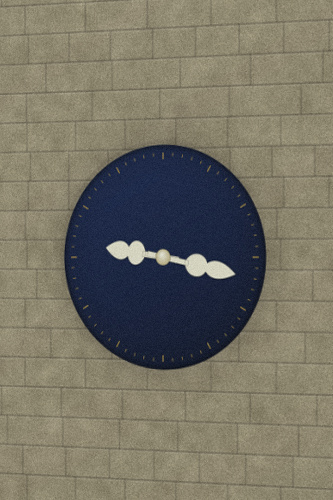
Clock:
h=9 m=17
